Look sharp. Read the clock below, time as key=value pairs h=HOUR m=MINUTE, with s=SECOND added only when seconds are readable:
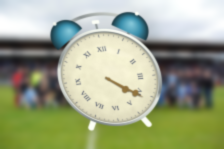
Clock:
h=4 m=21
